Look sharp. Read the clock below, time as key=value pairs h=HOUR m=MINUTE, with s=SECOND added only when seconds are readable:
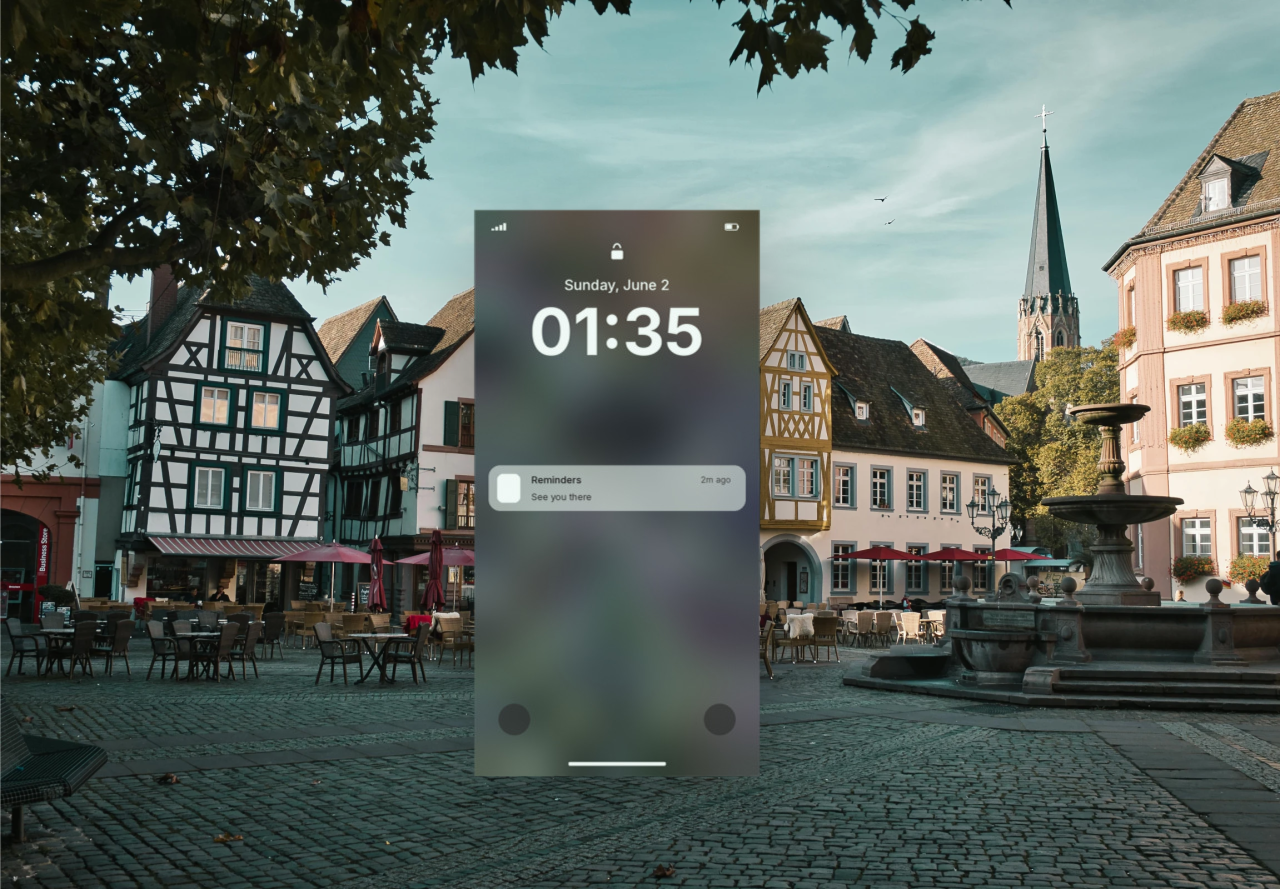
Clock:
h=1 m=35
